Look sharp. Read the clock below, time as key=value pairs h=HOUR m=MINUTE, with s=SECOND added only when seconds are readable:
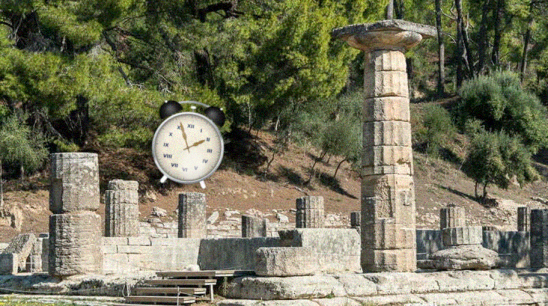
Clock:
h=1 m=56
